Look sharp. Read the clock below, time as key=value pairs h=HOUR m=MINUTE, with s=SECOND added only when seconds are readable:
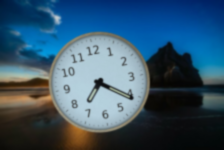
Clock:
h=7 m=21
